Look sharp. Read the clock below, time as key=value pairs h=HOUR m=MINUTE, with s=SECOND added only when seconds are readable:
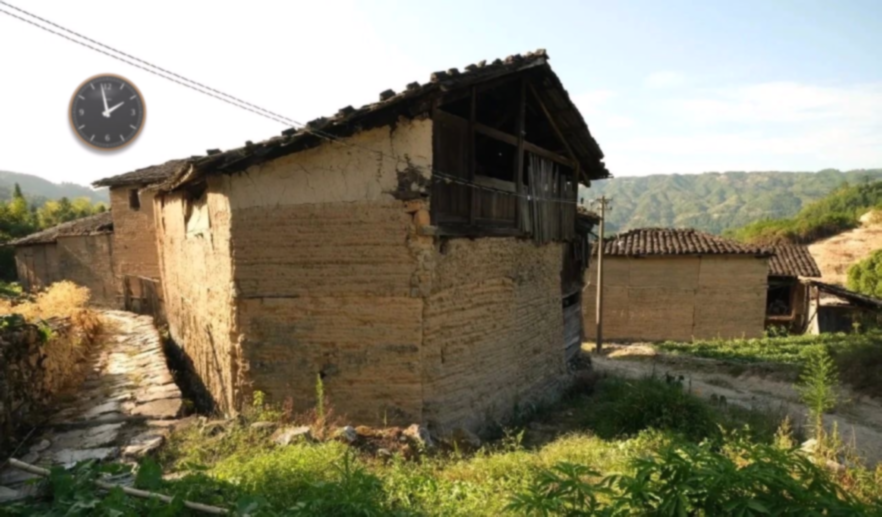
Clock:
h=1 m=58
